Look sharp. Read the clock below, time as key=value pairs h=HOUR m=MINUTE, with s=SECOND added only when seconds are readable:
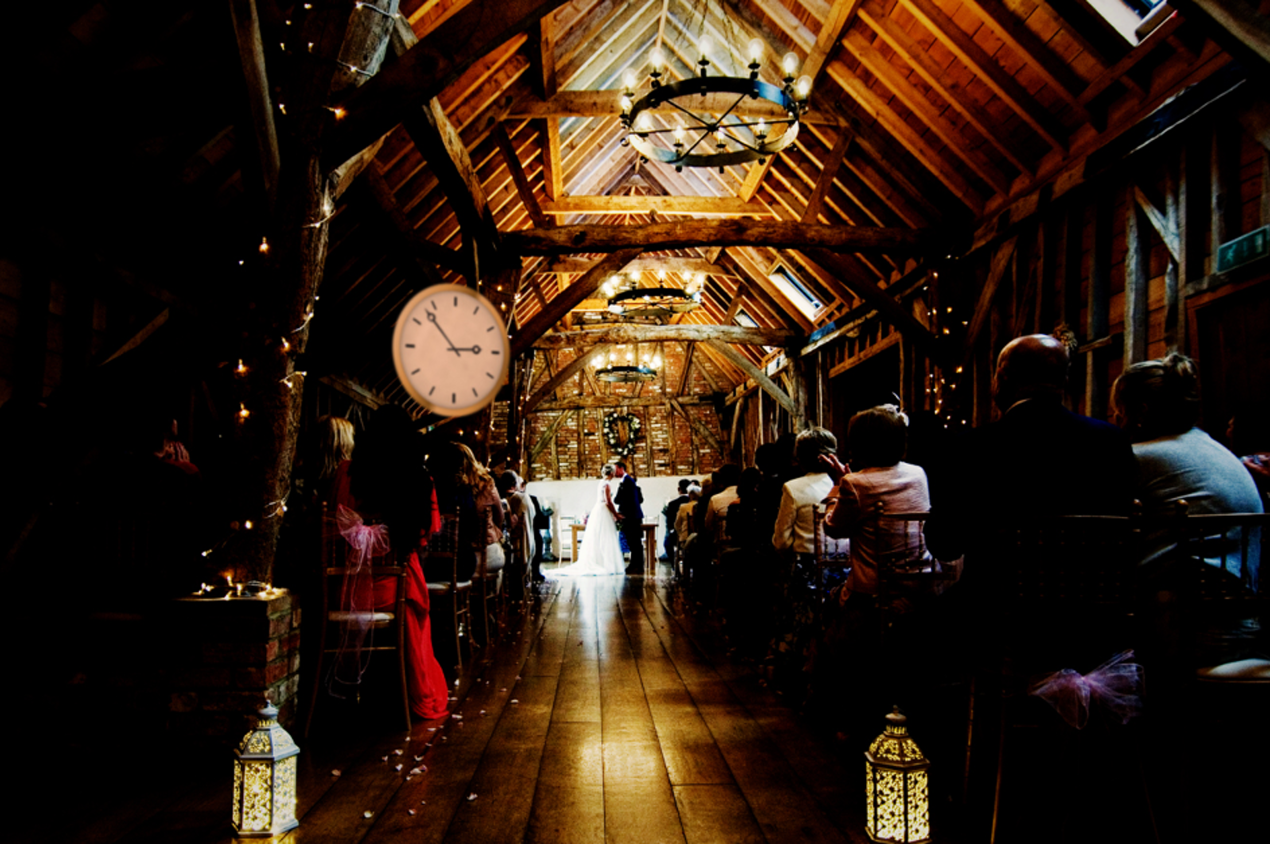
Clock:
h=2 m=53
